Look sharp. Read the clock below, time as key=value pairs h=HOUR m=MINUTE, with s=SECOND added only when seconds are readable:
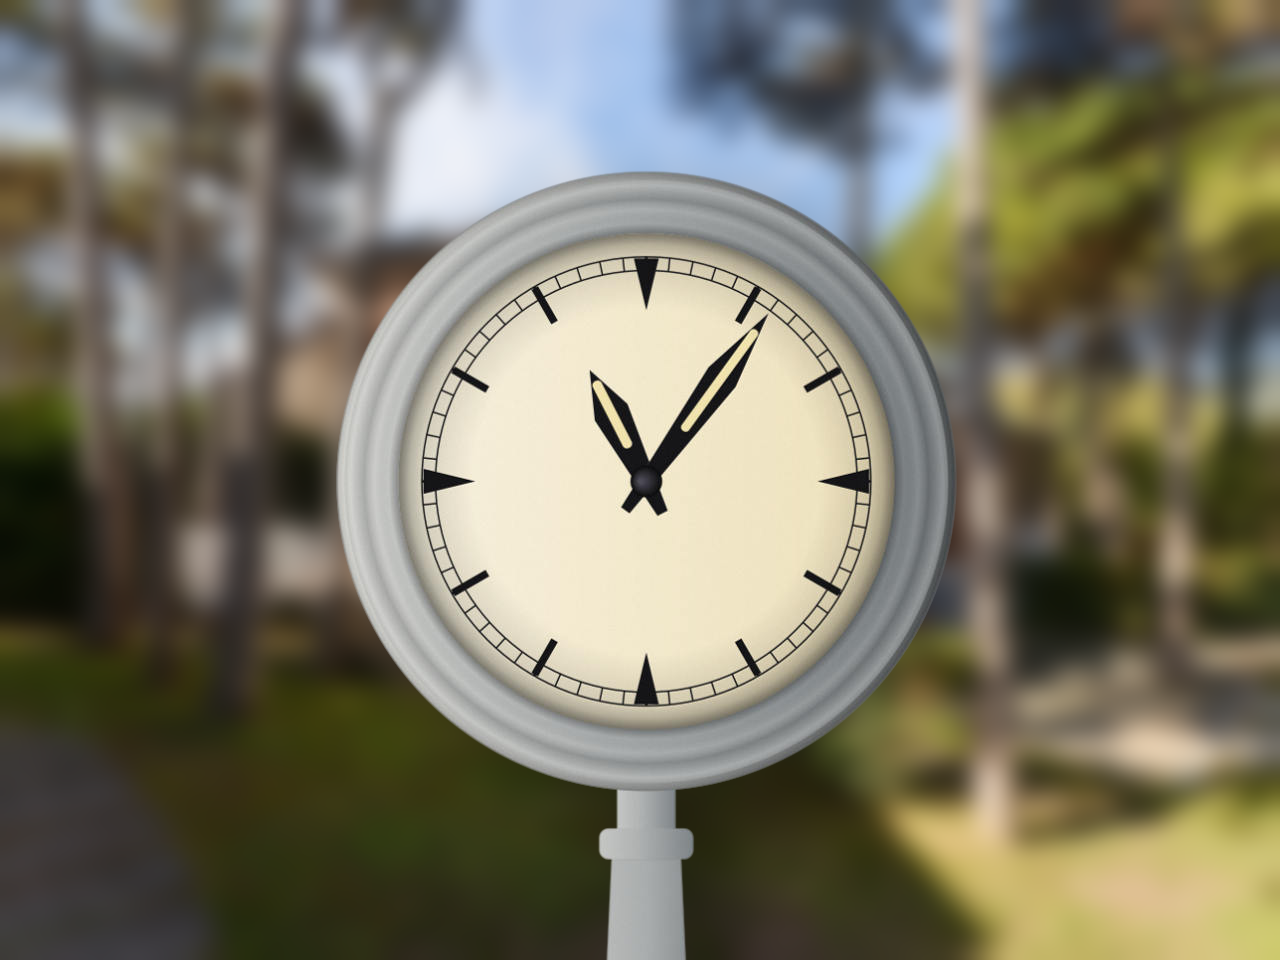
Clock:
h=11 m=6
